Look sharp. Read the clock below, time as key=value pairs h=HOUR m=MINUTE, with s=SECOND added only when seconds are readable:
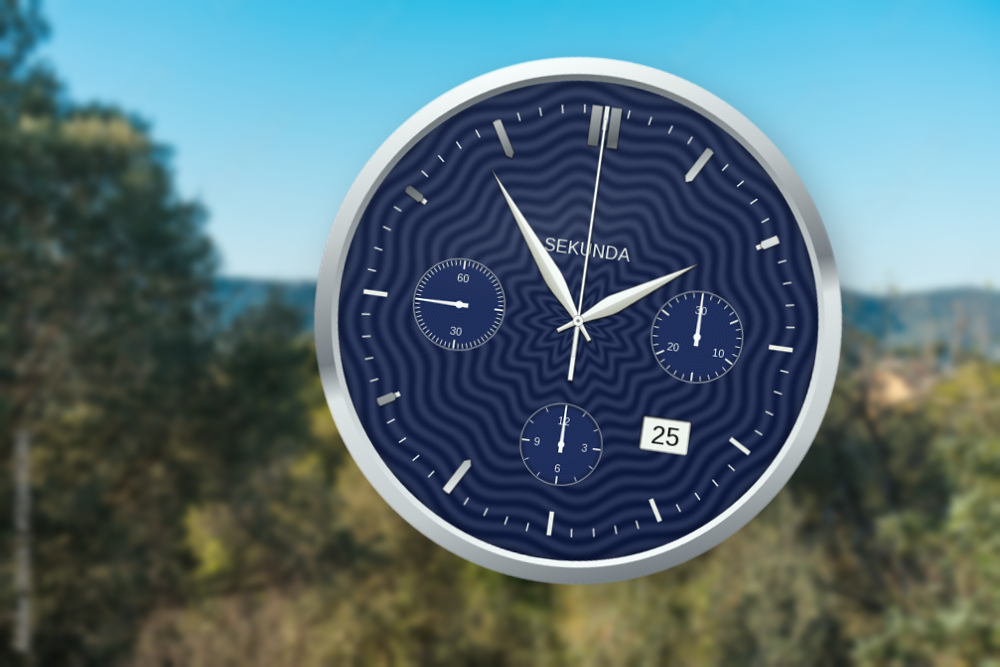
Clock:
h=1 m=53 s=45
